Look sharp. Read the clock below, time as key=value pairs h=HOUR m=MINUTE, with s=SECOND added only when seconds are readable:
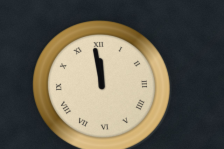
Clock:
h=11 m=59
